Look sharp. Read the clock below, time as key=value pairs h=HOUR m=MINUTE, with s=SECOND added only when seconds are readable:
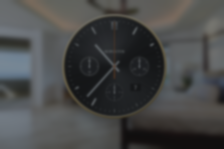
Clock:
h=10 m=37
